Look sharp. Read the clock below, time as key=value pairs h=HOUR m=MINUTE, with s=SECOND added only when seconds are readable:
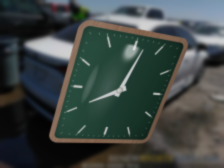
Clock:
h=8 m=2
